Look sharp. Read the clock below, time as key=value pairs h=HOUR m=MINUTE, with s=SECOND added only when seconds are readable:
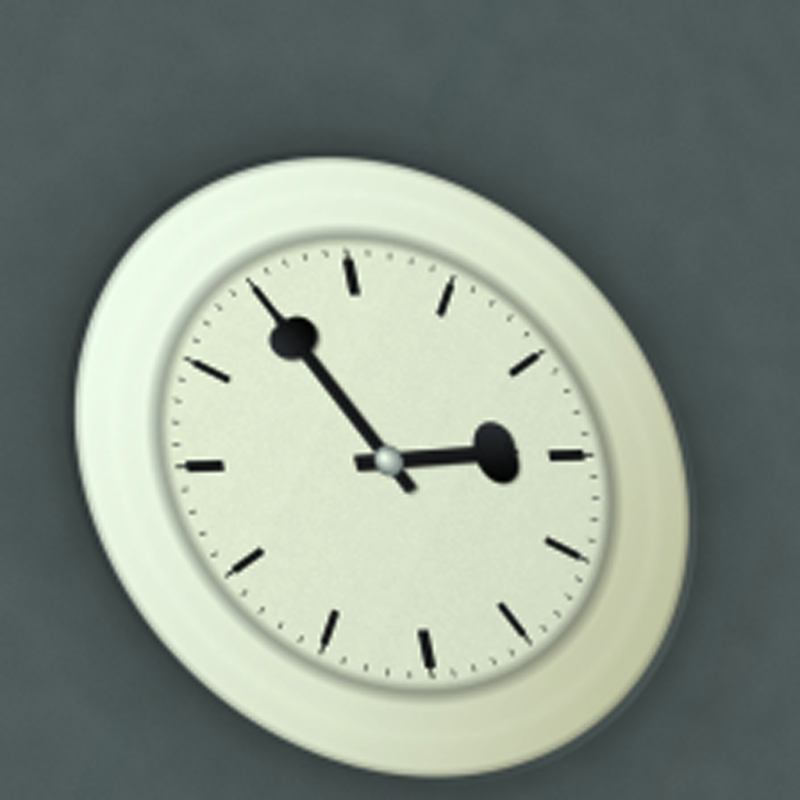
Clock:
h=2 m=55
